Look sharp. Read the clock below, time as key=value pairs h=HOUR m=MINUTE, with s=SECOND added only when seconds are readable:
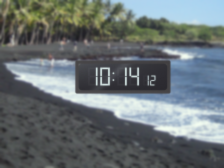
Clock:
h=10 m=14 s=12
